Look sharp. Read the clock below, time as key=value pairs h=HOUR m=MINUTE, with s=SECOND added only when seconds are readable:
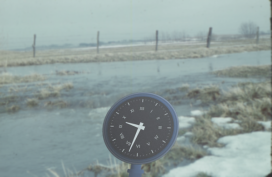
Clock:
h=9 m=33
